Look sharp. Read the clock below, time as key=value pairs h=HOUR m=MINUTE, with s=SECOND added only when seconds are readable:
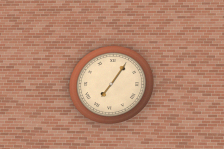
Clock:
h=7 m=5
